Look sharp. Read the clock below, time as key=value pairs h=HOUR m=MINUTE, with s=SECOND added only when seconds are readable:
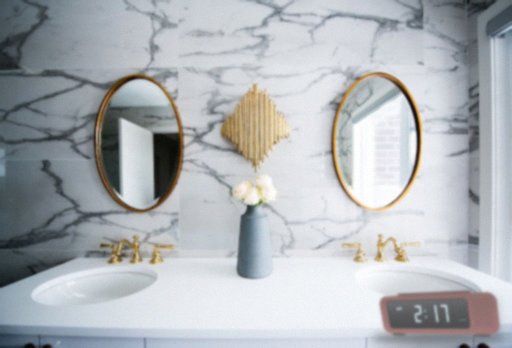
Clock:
h=2 m=17
